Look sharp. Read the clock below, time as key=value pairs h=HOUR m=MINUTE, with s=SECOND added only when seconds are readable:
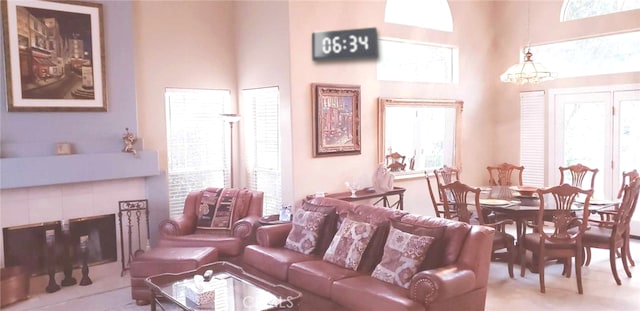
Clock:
h=6 m=34
